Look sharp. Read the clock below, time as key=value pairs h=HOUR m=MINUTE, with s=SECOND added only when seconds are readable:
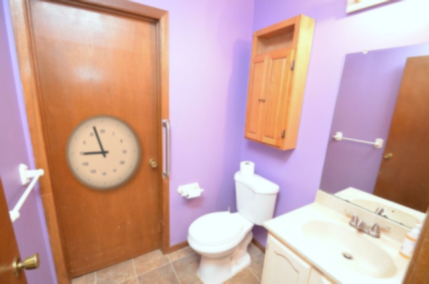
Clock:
h=8 m=57
